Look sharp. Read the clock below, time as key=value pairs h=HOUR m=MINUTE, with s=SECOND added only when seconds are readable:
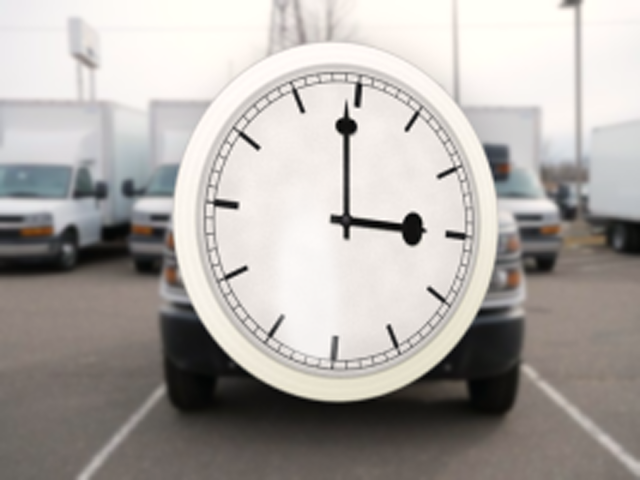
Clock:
h=2 m=59
